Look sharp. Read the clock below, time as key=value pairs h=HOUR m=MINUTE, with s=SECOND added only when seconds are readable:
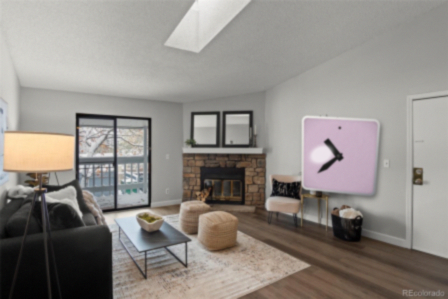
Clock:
h=10 m=38
